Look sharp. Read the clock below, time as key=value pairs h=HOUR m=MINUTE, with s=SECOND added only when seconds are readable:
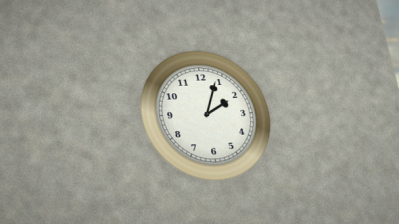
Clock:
h=2 m=4
